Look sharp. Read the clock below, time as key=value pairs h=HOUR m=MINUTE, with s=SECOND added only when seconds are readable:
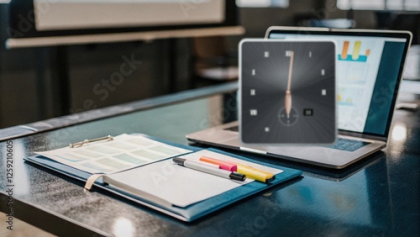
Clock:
h=6 m=1
